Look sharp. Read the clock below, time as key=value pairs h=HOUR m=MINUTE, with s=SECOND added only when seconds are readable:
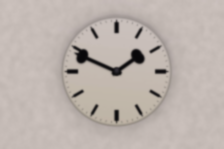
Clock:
h=1 m=49
